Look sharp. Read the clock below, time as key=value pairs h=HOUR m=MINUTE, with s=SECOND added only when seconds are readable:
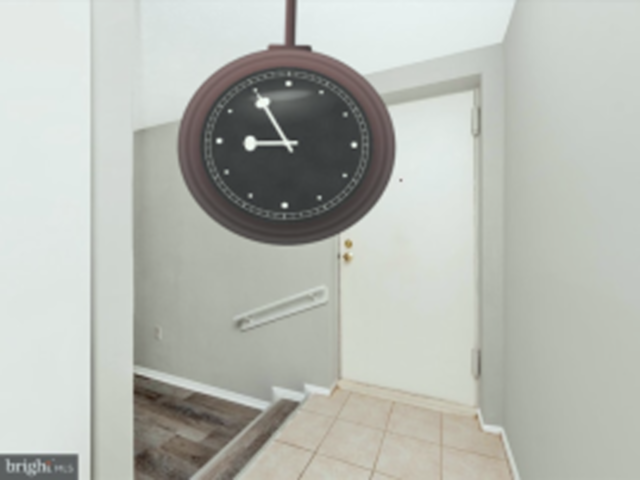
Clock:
h=8 m=55
